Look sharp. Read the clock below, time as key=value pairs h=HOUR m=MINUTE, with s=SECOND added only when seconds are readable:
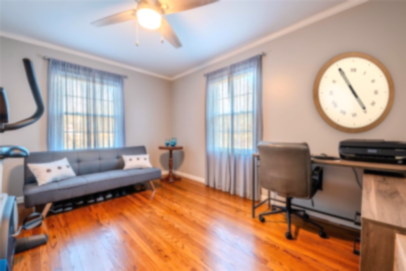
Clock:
h=4 m=55
